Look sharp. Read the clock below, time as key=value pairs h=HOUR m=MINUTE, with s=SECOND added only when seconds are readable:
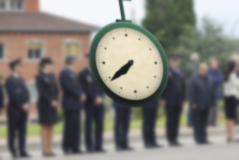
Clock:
h=7 m=39
